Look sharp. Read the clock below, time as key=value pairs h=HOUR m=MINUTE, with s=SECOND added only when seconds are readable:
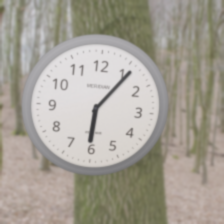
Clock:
h=6 m=6
